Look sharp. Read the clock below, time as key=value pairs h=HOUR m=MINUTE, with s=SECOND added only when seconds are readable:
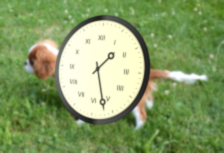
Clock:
h=1 m=27
